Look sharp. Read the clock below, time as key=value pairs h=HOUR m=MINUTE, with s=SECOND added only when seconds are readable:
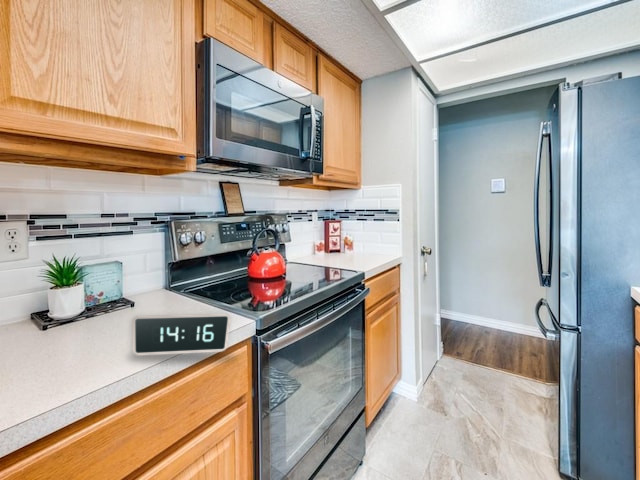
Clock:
h=14 m=16
